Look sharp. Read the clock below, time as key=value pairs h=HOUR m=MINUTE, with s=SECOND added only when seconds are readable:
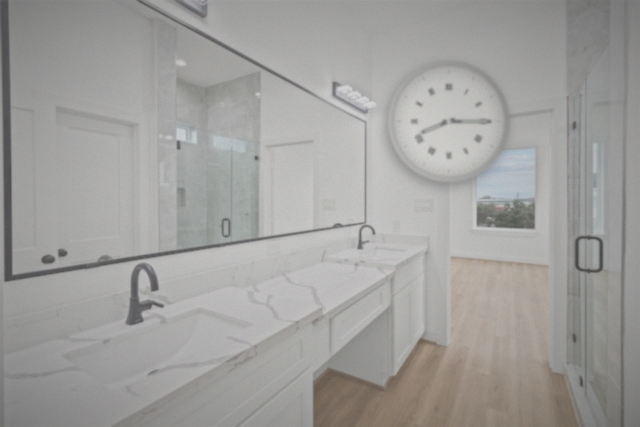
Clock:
h=8 m=15
